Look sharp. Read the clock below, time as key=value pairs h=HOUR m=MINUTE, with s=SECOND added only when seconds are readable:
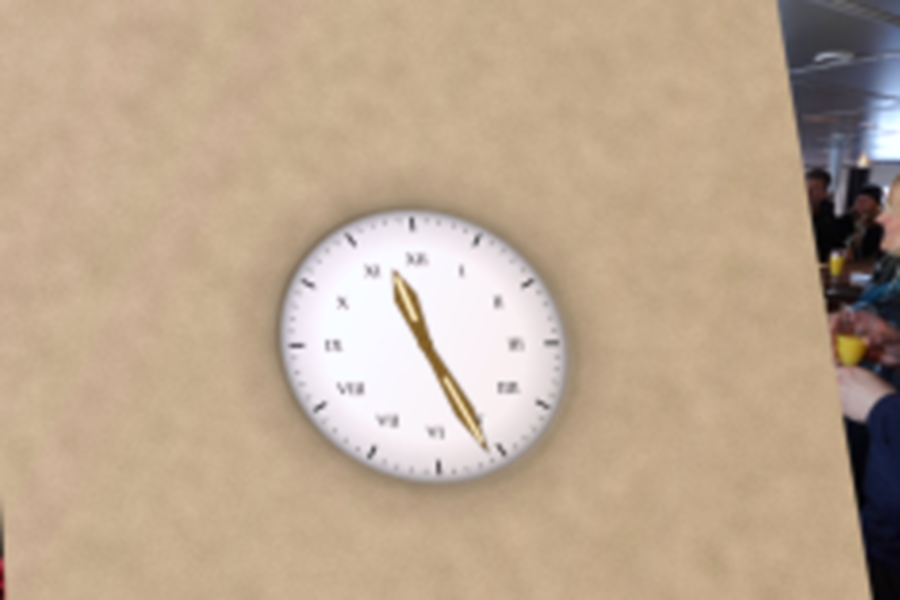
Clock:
h=11 m=26
